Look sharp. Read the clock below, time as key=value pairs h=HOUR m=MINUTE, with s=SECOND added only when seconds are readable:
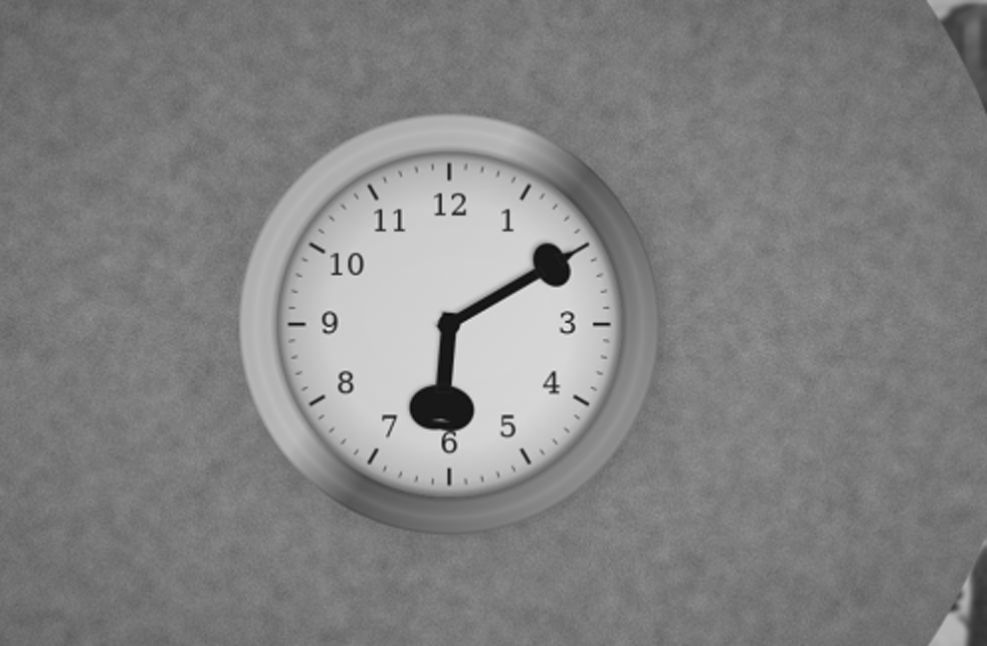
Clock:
h=6 m=10
